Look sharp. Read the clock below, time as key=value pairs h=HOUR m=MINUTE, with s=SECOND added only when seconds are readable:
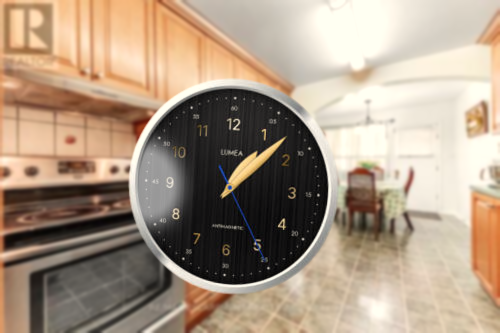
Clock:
h=1 m=7 s=25
